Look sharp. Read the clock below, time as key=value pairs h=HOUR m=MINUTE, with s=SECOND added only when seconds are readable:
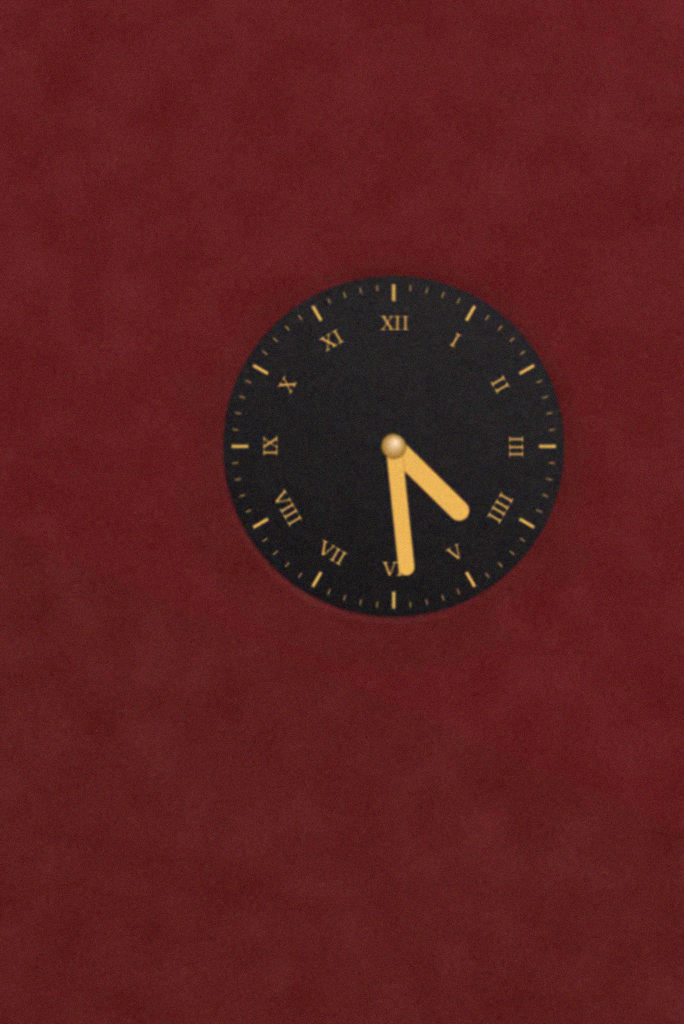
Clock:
h=4 m=29
